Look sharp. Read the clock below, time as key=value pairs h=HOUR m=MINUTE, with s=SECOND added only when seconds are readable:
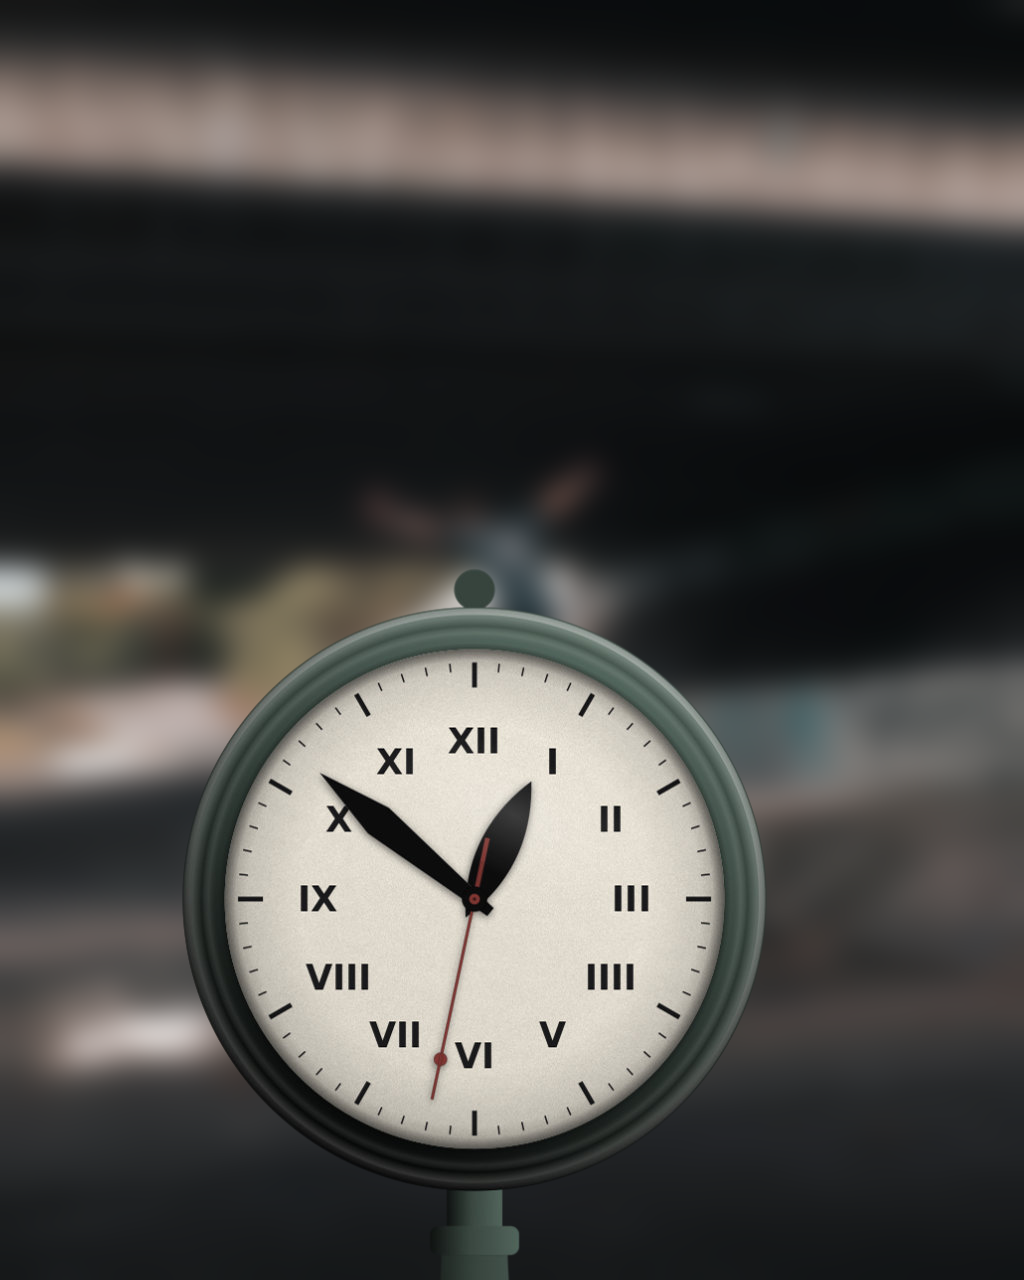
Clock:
h=12 m=51 s=32
